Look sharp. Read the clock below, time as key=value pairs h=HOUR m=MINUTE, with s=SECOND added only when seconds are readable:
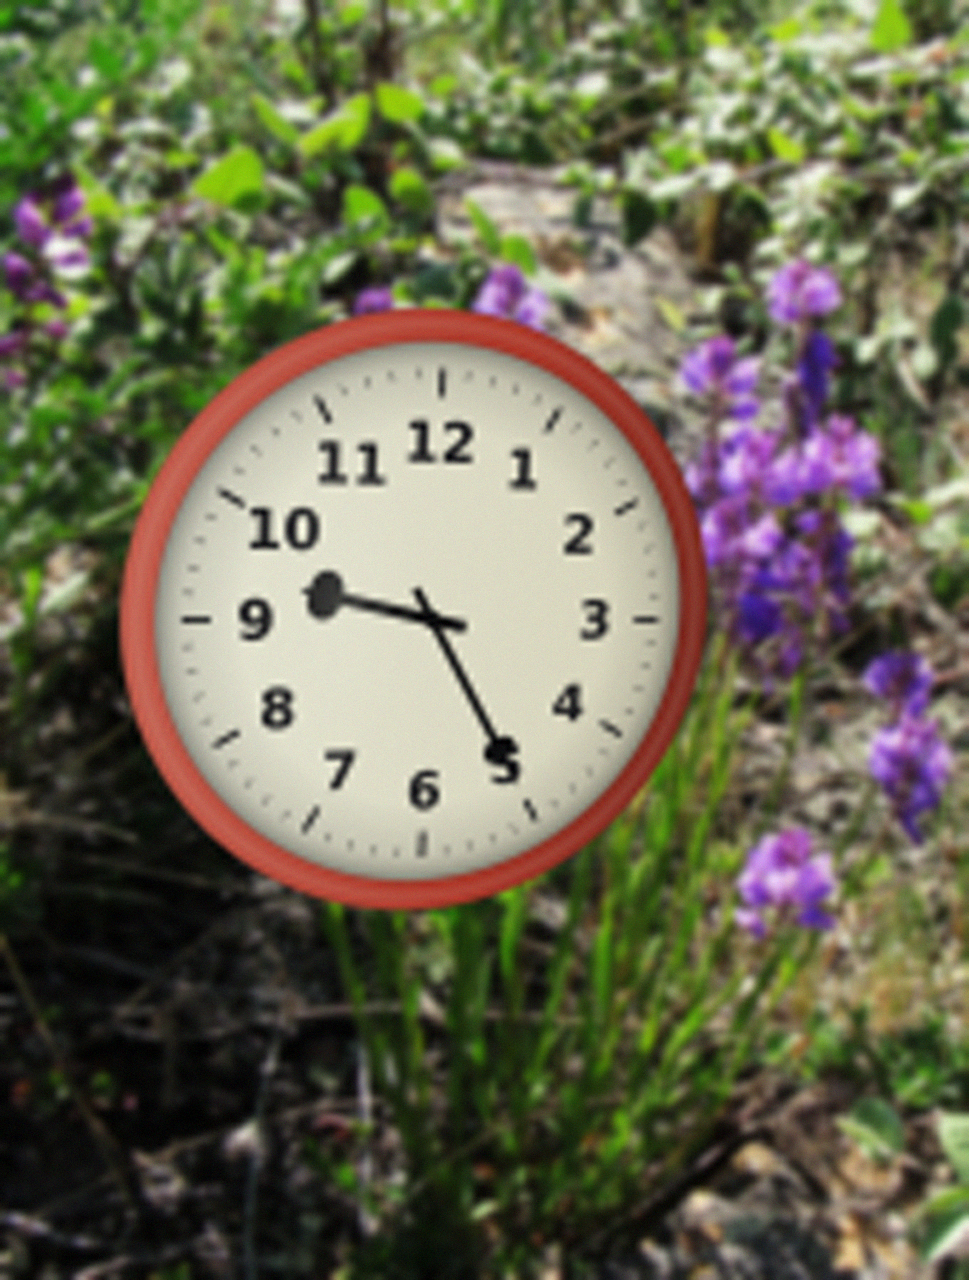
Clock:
h=9 m=25
